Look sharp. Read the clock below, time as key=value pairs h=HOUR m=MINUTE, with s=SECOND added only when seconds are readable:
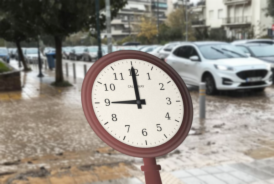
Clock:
h=9 m=0
